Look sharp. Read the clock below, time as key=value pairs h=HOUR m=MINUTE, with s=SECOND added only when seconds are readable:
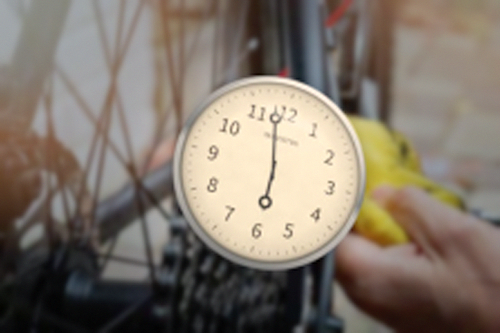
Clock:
h=5 m=58
